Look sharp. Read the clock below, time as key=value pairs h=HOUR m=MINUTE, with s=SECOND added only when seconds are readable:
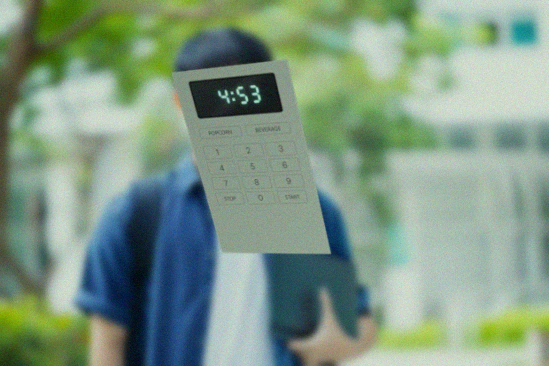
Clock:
h=4 m=53
